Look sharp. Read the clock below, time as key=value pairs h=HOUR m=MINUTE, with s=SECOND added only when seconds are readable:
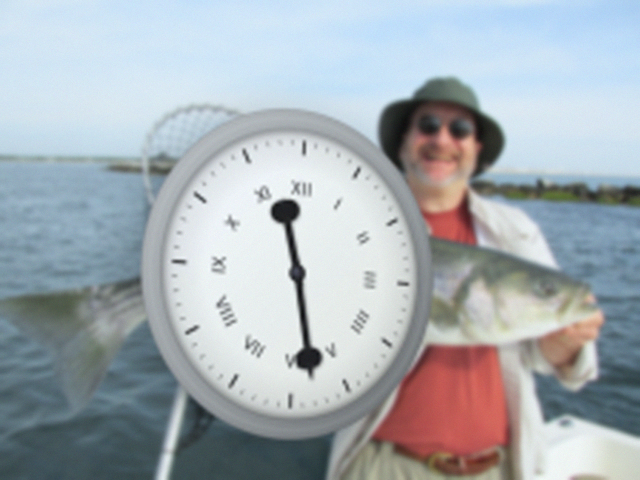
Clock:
h=11 m=28
